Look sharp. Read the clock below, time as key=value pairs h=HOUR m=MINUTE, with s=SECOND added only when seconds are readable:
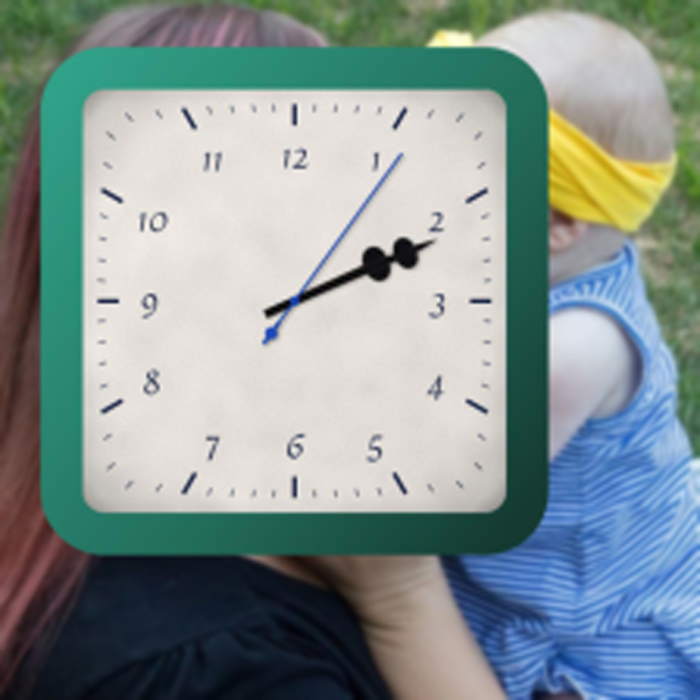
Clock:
h=2 m=11 s=6
